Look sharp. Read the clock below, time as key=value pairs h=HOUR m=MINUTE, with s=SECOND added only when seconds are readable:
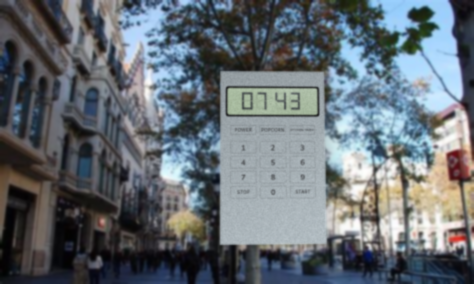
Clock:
h=7 m=43
